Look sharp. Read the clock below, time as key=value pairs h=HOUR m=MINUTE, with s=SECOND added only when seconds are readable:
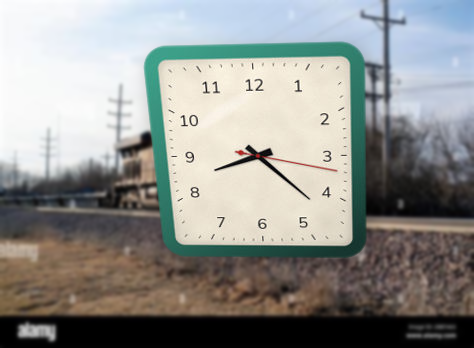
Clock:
h=8 m=22 s=17
